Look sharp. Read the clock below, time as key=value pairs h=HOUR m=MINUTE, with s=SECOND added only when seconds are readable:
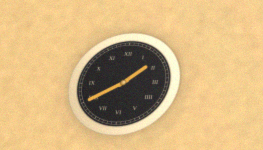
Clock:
h=1 m=40
